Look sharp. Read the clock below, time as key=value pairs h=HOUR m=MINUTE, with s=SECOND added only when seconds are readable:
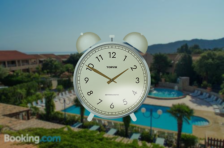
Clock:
h=1 m=50
